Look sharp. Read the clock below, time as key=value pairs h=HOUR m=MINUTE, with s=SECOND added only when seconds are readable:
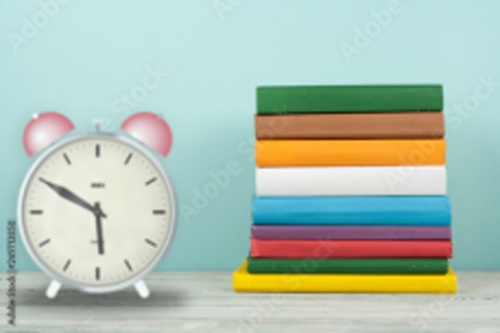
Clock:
h=5 m=50
